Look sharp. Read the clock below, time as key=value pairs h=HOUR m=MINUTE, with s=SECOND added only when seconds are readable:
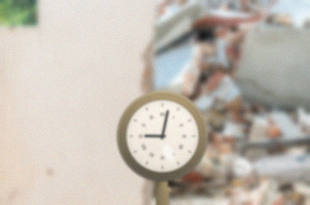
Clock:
h=9 m=2
